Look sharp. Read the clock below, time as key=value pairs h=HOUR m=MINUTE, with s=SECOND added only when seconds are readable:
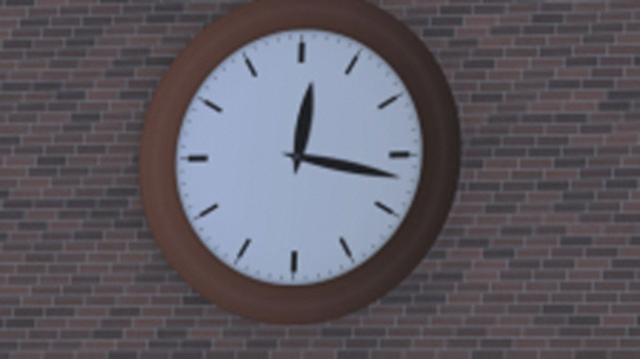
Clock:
h=12 m=17
